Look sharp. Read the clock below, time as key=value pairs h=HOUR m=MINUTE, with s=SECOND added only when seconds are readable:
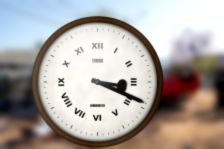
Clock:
h=3 m=19
